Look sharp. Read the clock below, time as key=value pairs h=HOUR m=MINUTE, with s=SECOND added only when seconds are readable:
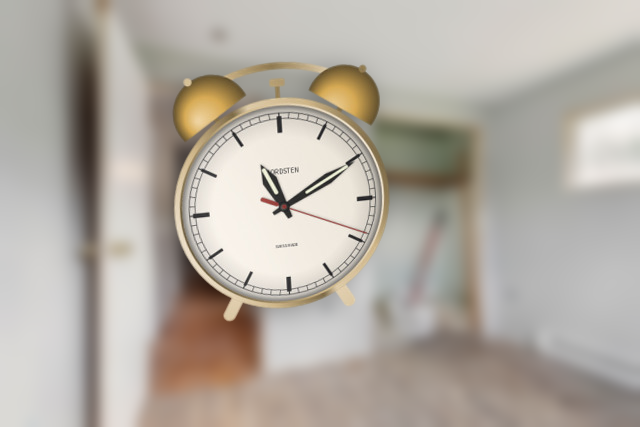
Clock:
h=11 m=10 s=19
